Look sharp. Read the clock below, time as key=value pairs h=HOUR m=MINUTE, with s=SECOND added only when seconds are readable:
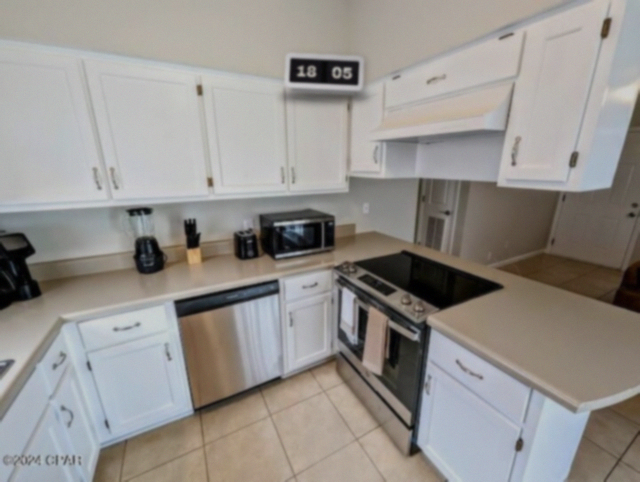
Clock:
h=18 m=5
